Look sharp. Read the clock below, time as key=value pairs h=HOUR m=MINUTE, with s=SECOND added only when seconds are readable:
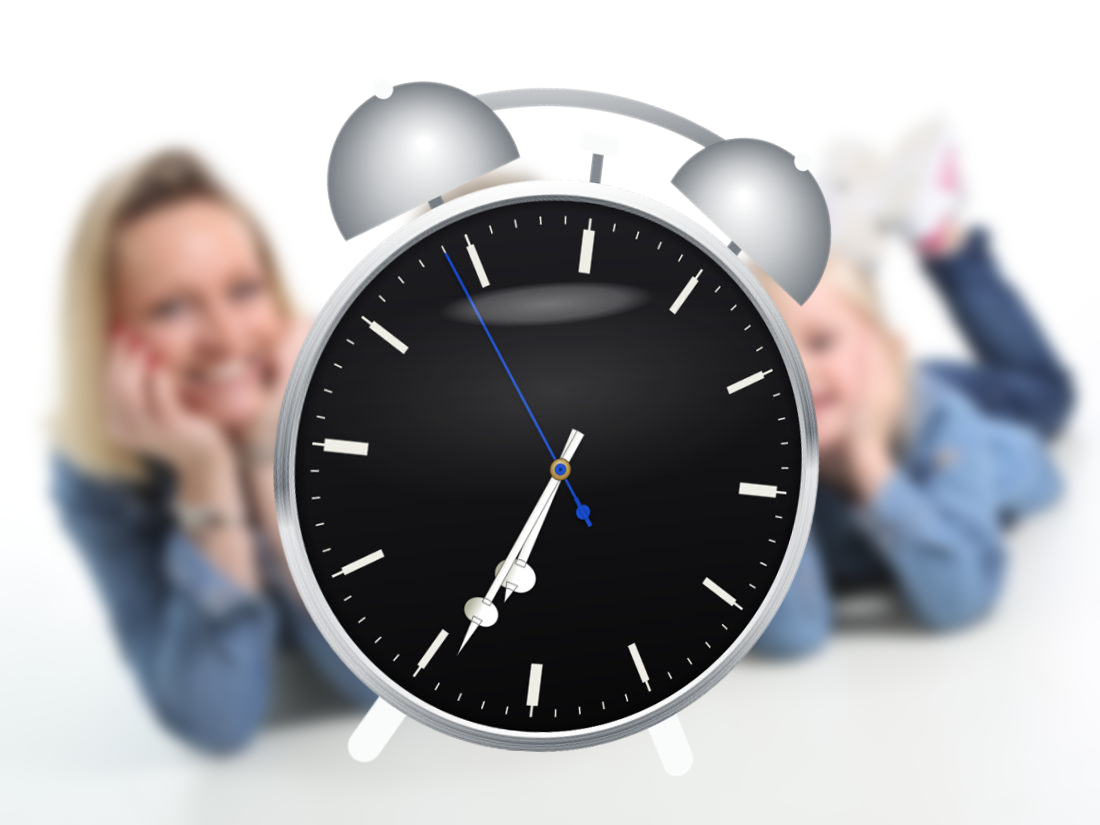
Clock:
h=6 m=33 s=54
